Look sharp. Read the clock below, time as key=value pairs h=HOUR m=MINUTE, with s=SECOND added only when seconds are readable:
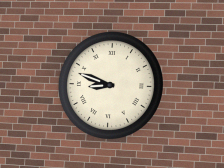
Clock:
h=8 m=48
